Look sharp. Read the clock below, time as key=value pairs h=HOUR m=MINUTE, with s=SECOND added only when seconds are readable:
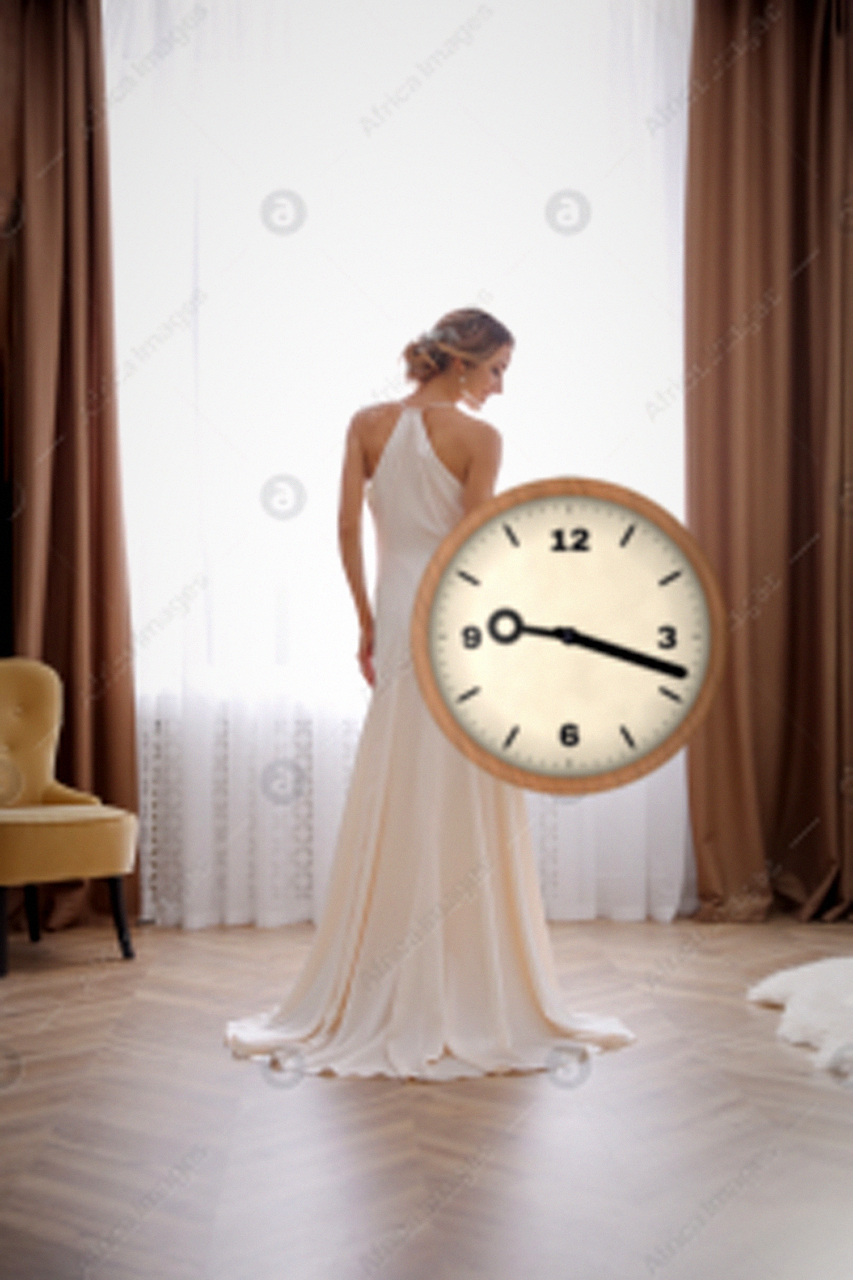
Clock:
h=9 m=18
